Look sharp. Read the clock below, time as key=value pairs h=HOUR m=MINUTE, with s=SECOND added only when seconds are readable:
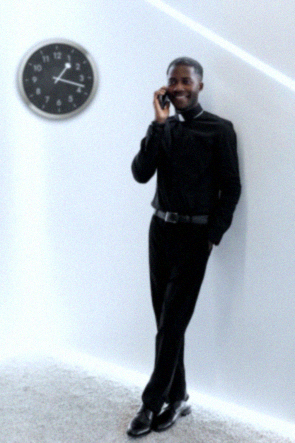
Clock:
h=1 m=18
